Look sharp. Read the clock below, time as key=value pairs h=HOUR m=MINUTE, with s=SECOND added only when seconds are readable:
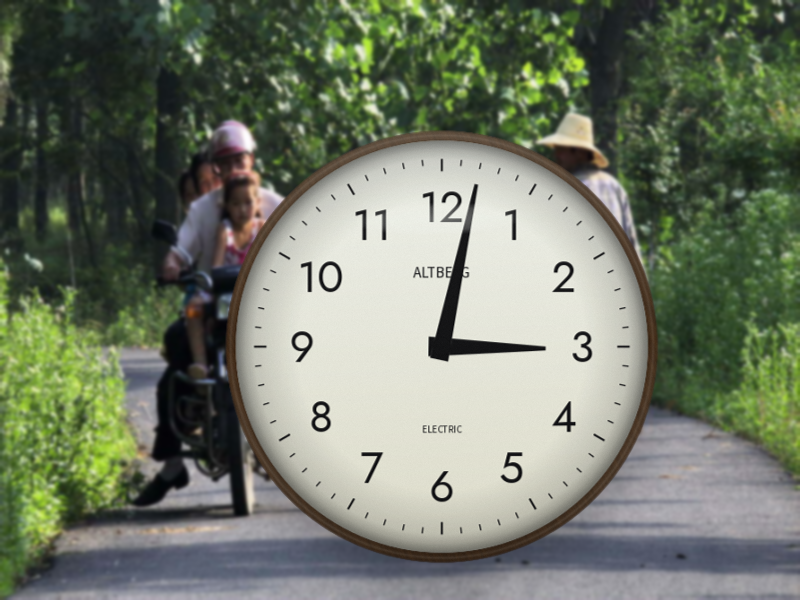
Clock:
h=3 m=2
